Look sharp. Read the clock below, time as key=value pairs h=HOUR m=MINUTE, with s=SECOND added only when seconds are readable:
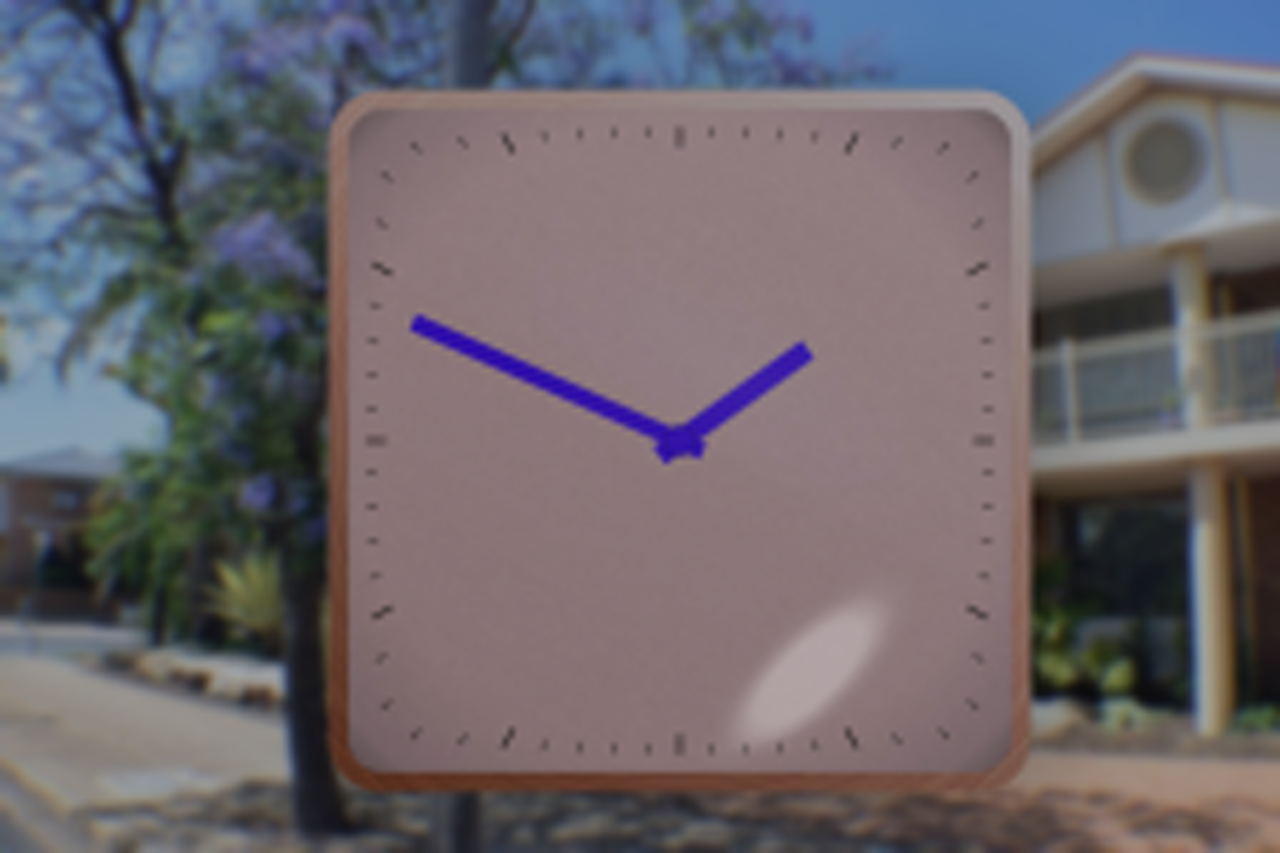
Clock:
h=1 m=49
